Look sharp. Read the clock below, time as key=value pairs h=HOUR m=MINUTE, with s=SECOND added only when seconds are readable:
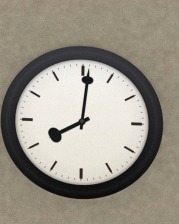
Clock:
h=8 m=1
